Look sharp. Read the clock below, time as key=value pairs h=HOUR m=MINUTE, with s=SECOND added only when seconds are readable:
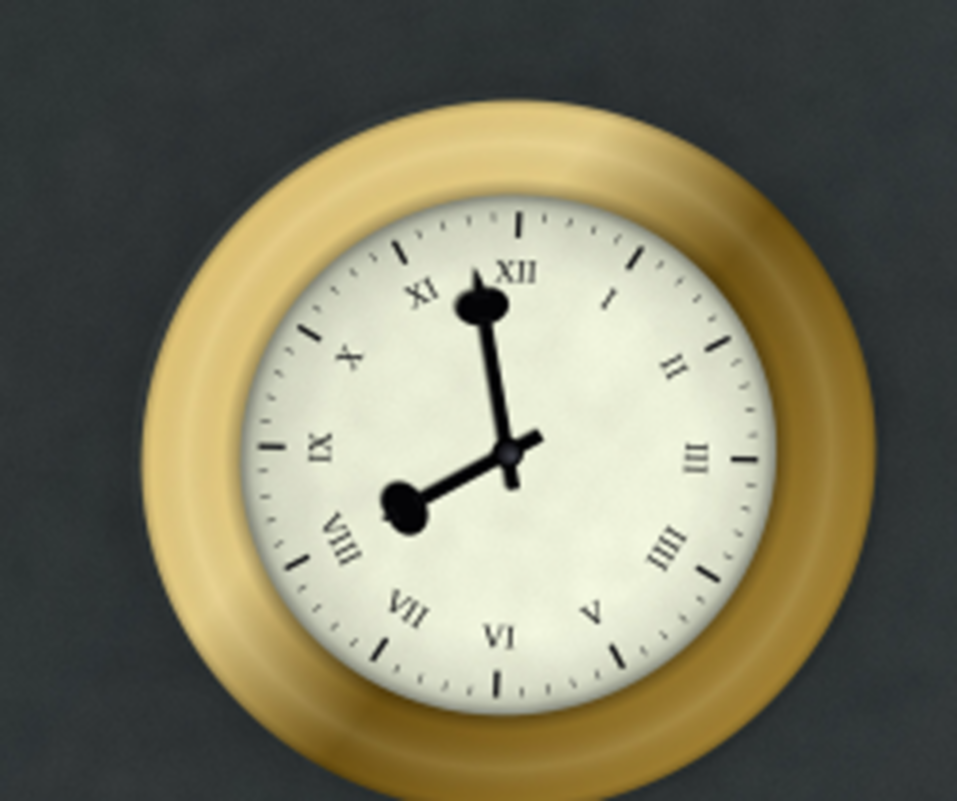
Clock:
h=7 m=58
